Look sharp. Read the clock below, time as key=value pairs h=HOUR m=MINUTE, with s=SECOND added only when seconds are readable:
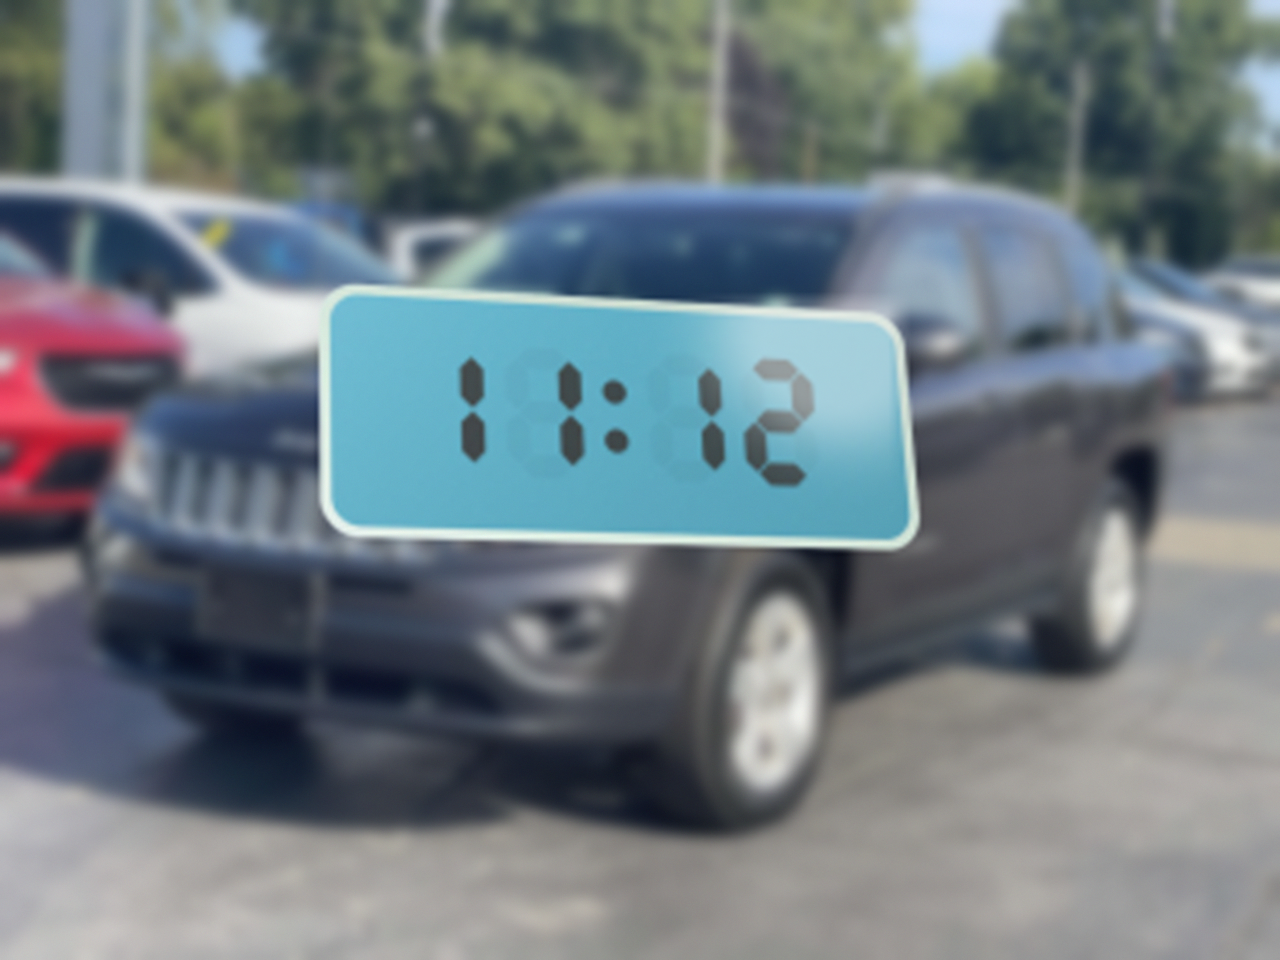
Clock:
h=11 m=12
